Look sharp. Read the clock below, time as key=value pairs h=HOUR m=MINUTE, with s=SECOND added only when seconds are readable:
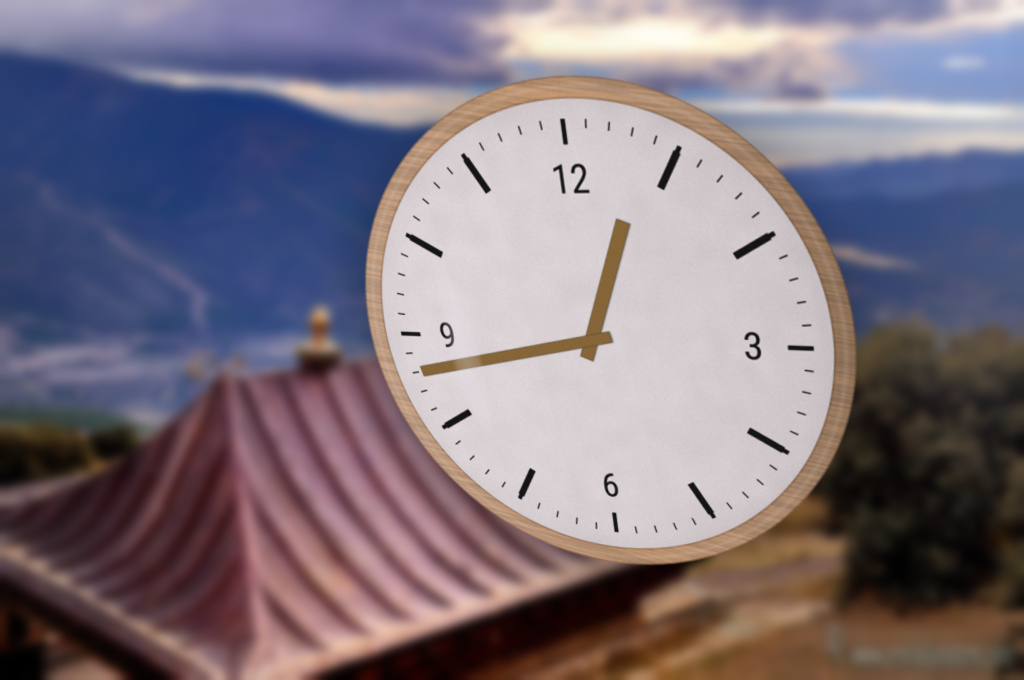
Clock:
h=12 m=43
